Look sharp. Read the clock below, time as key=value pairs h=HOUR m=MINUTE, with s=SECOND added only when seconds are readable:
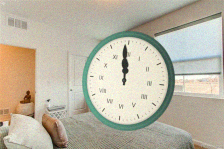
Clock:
h=11 m=59
